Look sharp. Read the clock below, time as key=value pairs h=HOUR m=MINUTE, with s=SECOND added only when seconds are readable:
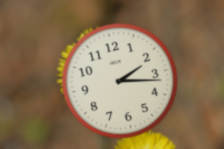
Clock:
h=2 m=17
